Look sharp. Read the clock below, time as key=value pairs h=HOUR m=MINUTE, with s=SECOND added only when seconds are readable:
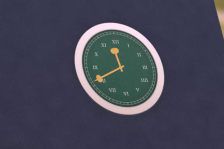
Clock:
h=11 m=41
